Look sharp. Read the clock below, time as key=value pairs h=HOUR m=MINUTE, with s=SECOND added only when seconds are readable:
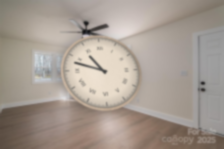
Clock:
h=10 m=48
